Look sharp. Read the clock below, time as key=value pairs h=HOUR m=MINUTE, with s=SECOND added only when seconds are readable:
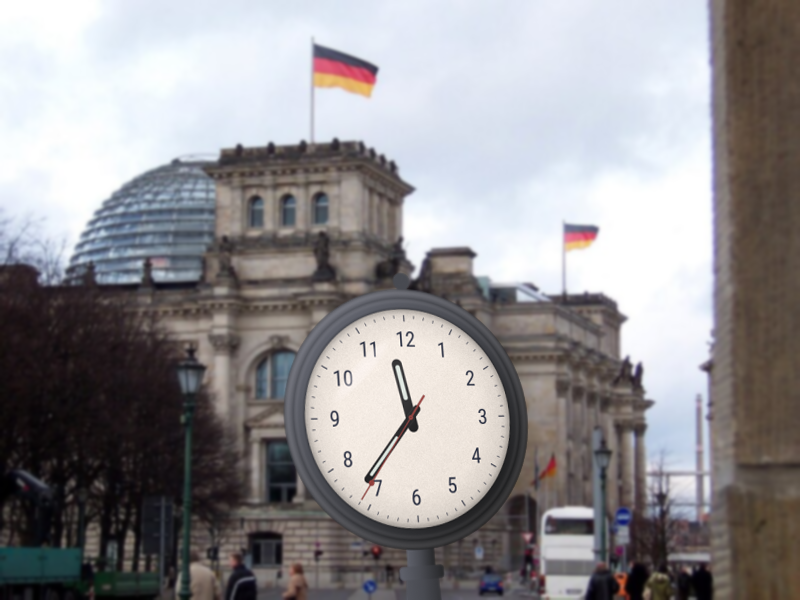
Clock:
h=11 m=36 s=36
